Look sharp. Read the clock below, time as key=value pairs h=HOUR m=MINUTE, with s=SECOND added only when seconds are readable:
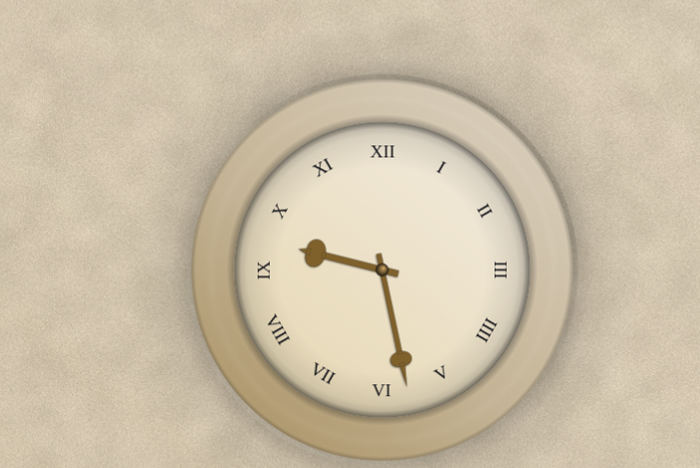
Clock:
h=9 m=28
